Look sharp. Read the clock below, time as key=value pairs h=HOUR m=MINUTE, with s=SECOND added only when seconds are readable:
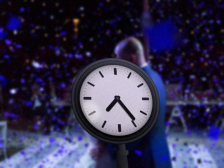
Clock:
h=7 m=24
